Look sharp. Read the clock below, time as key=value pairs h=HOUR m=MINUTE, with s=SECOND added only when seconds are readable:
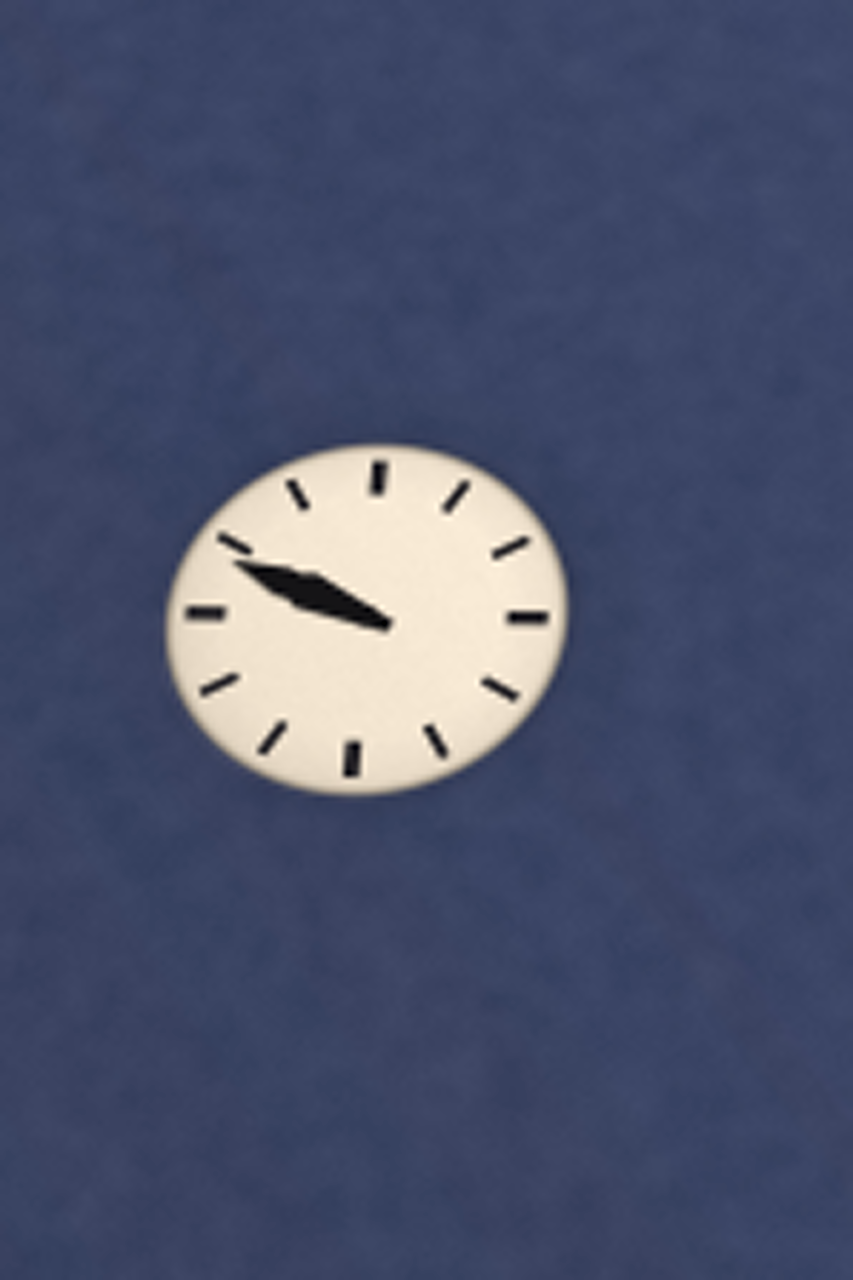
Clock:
h=9 m=49
